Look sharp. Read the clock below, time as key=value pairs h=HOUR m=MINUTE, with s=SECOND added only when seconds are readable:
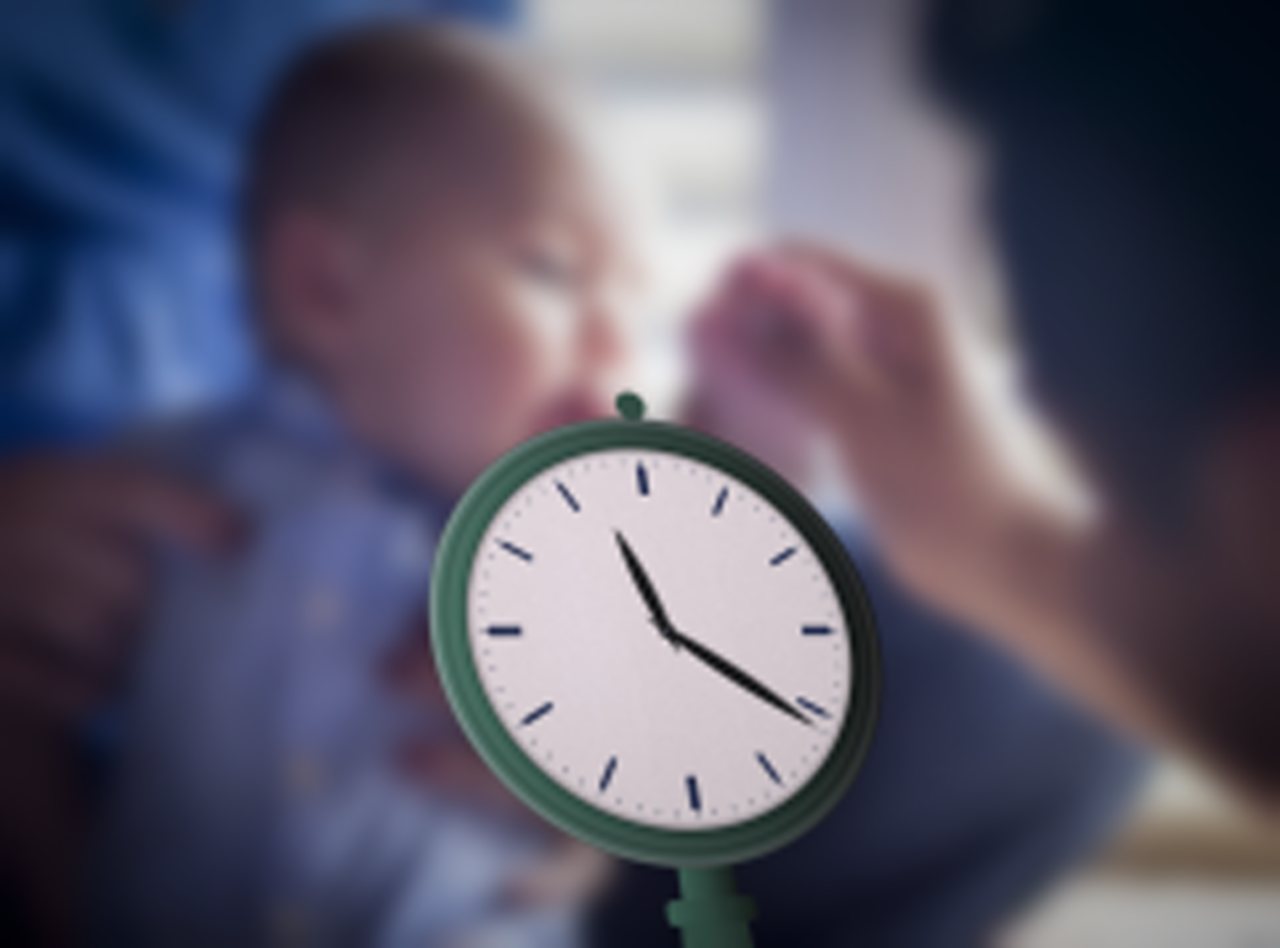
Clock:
h=11 m=21
